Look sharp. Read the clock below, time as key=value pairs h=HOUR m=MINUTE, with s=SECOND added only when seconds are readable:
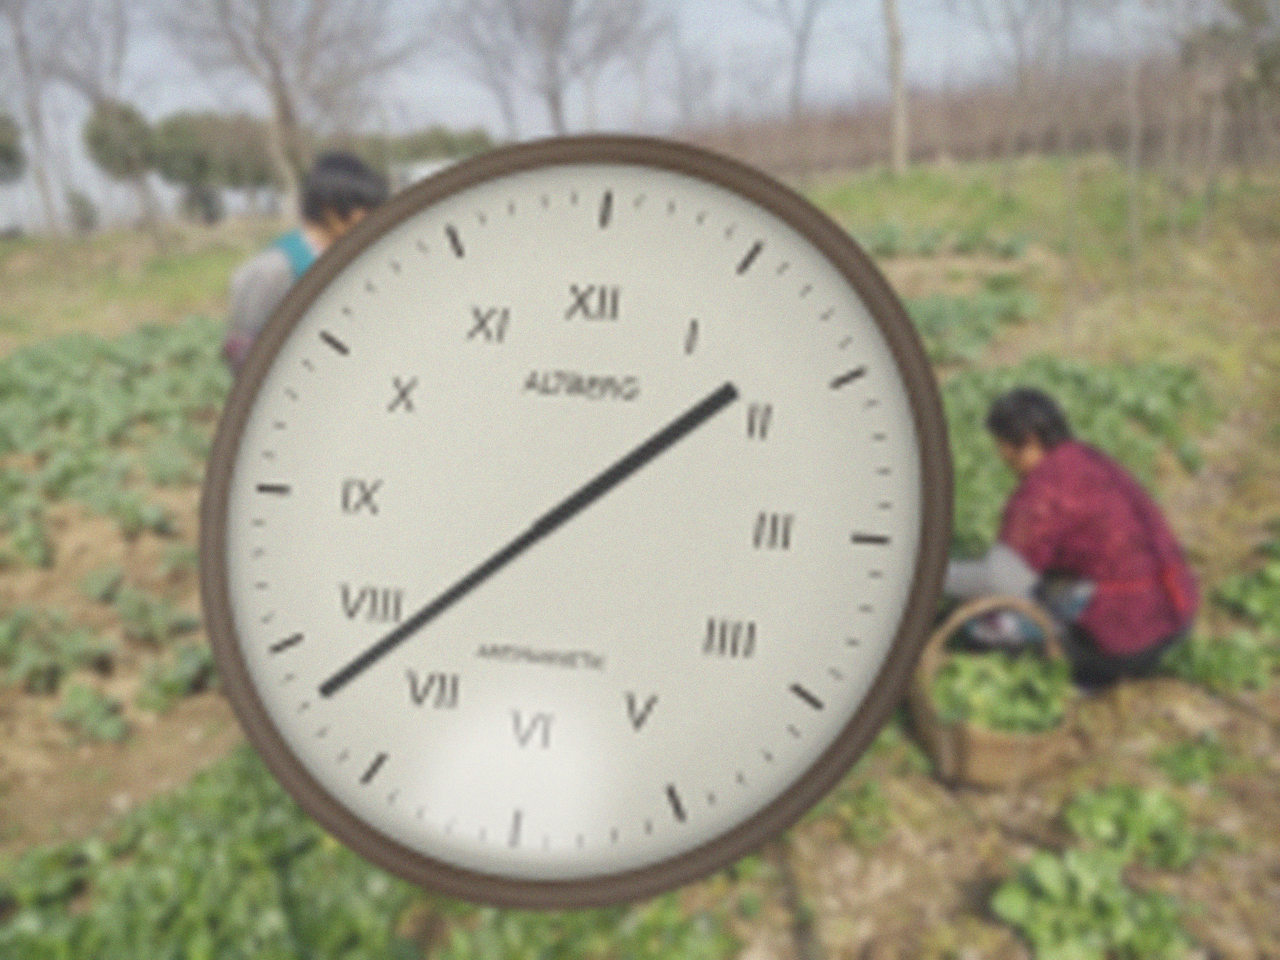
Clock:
h=1 m=38
